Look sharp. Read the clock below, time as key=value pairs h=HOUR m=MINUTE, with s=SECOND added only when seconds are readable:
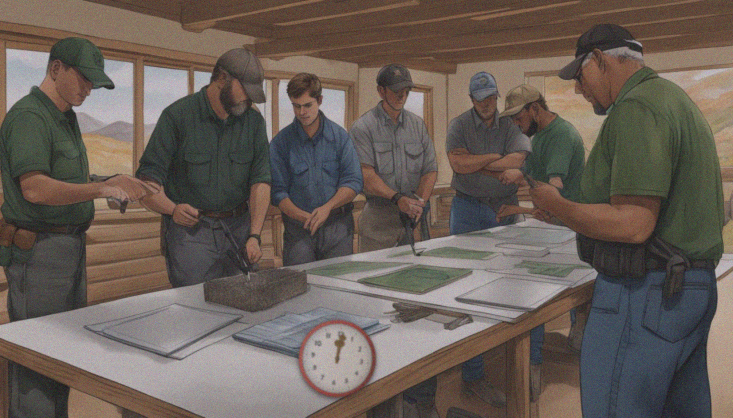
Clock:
h=12 m=1
